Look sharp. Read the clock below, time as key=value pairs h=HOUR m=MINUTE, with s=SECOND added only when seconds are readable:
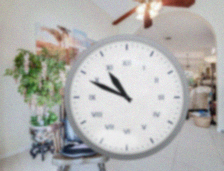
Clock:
h=10 m=49
